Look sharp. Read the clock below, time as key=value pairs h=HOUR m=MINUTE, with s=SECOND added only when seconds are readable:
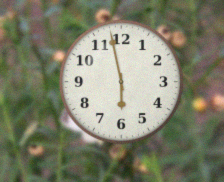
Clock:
h=5 m=58
